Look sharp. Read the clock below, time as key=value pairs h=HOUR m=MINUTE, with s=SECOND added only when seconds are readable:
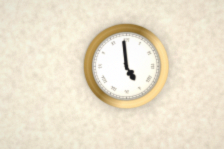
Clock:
h=4 m=59
